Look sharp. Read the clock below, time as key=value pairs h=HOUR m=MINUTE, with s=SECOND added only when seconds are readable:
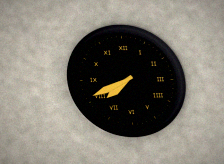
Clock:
h=7 m=41
